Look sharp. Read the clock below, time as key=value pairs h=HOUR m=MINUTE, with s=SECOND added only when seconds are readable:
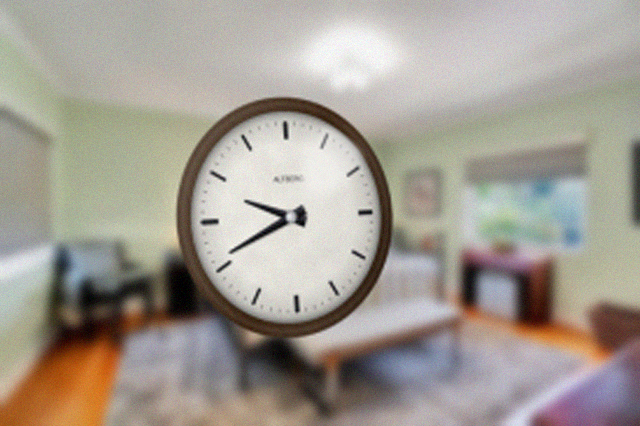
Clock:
h=9 m=41
